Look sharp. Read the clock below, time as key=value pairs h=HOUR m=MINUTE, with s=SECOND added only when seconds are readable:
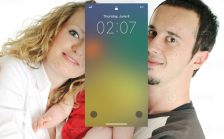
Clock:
h=2 m=7
